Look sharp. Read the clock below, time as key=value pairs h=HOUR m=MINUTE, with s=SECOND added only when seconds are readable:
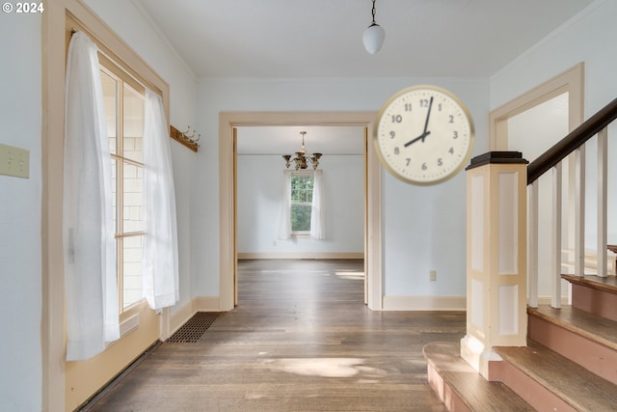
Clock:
h=8 m=2
